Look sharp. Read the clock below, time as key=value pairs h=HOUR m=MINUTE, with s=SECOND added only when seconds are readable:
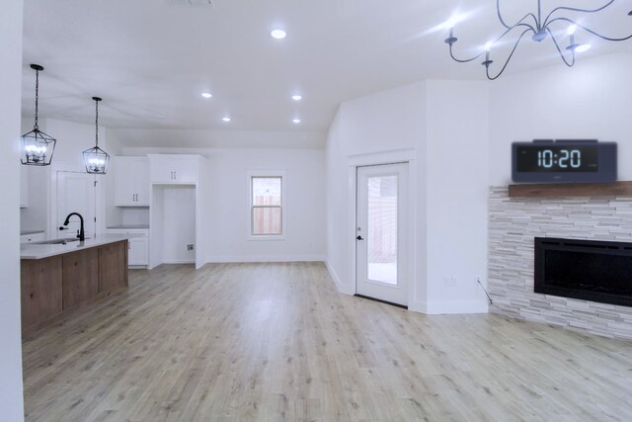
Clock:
h=10 m=20
